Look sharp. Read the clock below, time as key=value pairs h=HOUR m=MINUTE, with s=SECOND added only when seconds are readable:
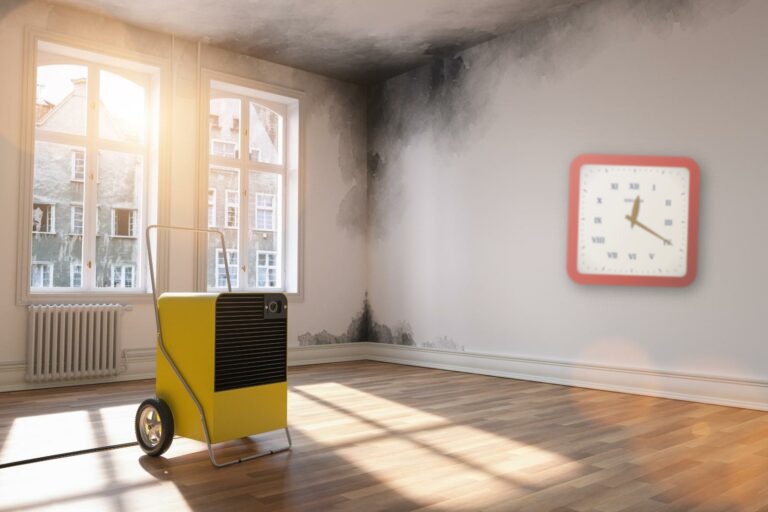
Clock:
h=12 m=20
